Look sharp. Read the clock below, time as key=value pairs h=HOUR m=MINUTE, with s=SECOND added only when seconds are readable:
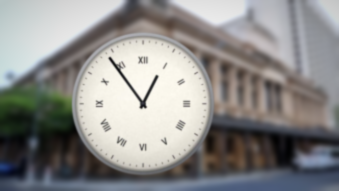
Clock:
h=12 m=54
